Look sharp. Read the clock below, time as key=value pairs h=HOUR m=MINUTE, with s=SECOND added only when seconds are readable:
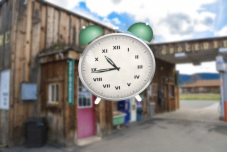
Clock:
h=10 m=44
